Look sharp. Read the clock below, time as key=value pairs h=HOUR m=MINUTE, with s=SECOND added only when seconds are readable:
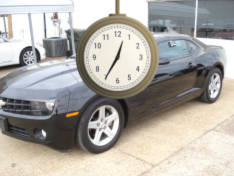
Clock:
h=12 m=35
